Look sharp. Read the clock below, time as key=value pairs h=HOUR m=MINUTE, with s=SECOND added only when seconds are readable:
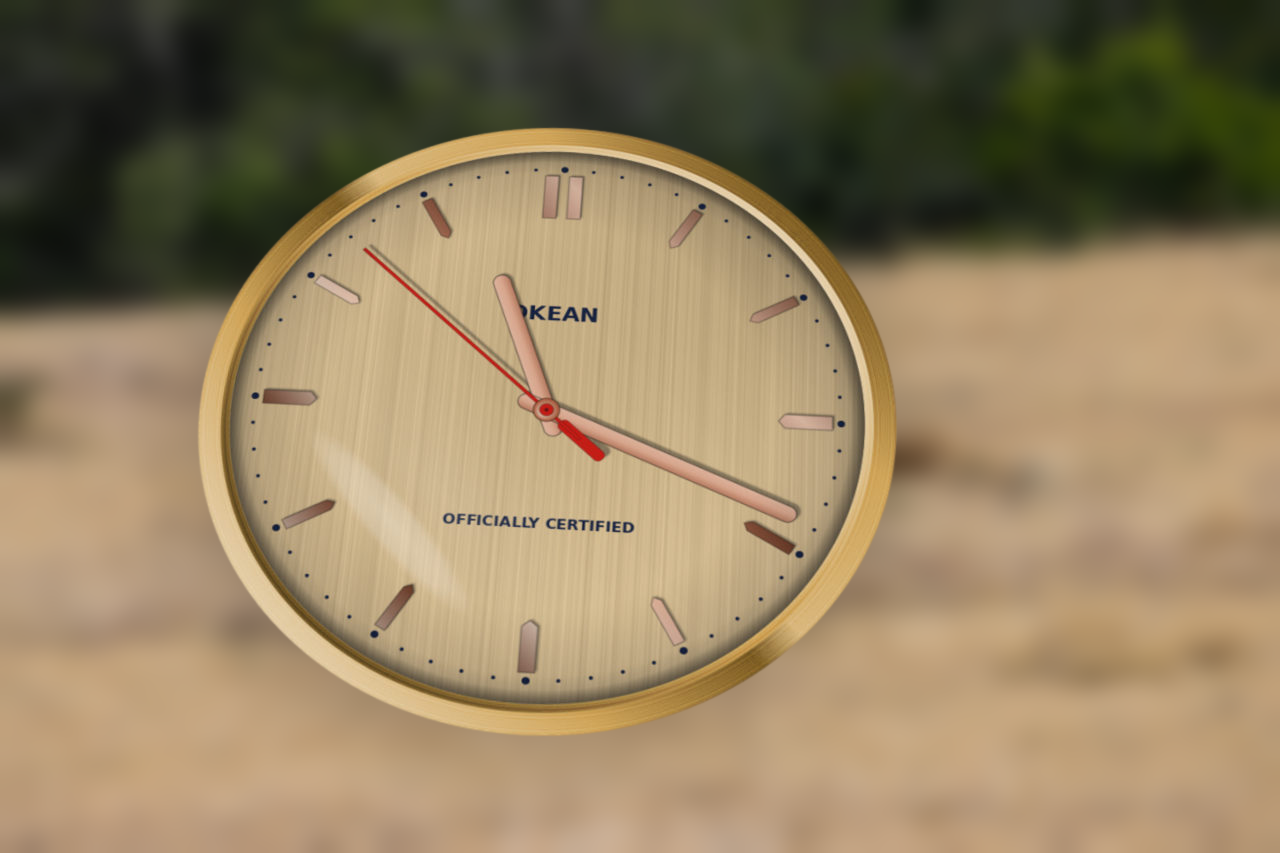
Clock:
h=11 m=18 s=52
